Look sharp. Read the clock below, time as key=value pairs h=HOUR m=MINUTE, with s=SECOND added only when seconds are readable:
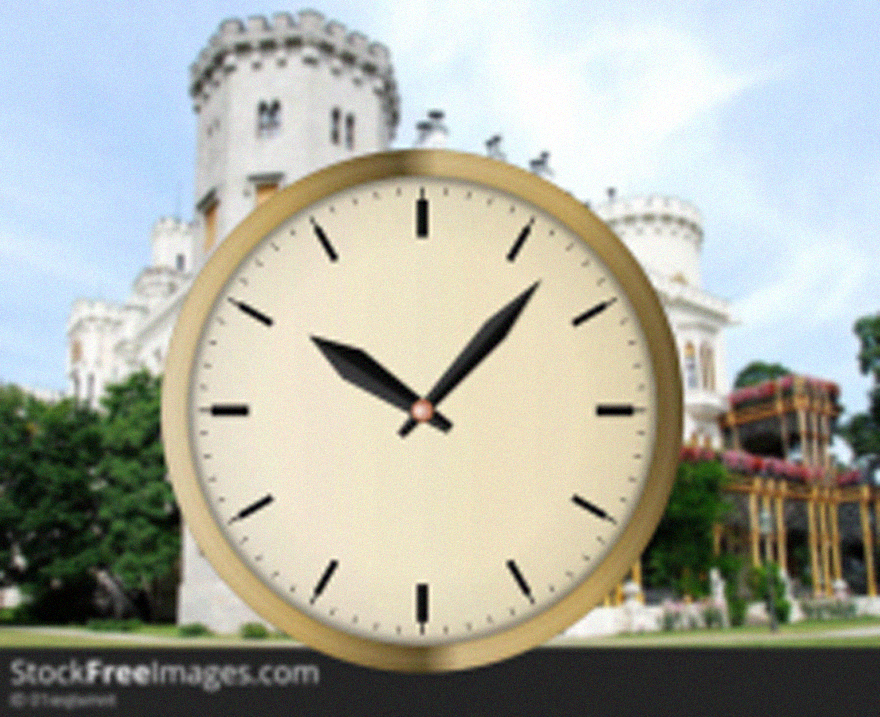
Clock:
h=10 m=7
